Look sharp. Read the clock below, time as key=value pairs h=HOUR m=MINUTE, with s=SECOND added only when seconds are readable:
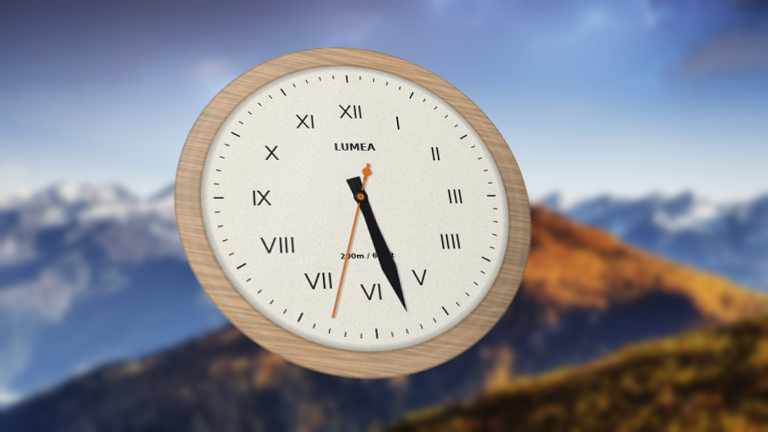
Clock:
h=5 m=27 s=33
